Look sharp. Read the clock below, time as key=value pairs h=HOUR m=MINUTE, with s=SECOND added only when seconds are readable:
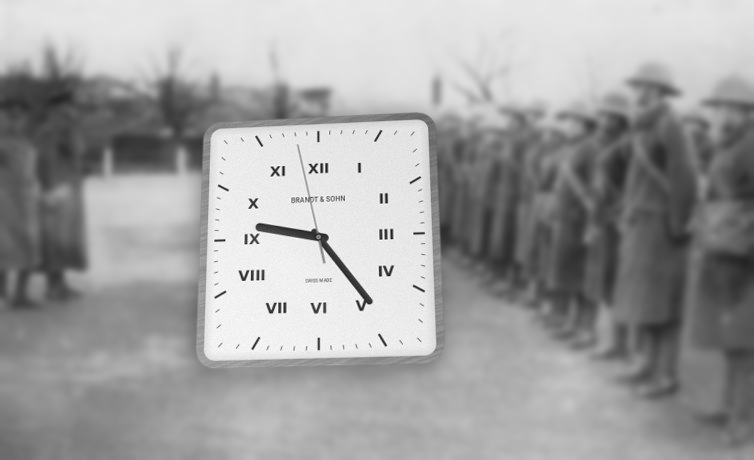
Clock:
h=9 m=23 s=58
